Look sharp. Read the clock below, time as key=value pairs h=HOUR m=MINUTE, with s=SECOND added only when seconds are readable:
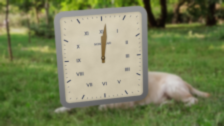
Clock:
h=12 m=1
